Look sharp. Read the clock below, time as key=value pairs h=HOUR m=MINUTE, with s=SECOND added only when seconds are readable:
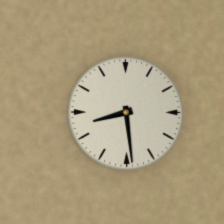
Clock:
h=8 m=29
